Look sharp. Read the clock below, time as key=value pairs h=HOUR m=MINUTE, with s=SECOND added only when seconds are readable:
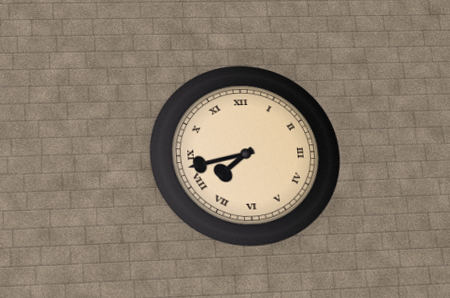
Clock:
h=7 m=43
